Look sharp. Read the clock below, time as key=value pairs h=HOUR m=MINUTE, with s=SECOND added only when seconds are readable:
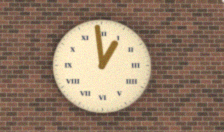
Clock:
h=12 m=59
